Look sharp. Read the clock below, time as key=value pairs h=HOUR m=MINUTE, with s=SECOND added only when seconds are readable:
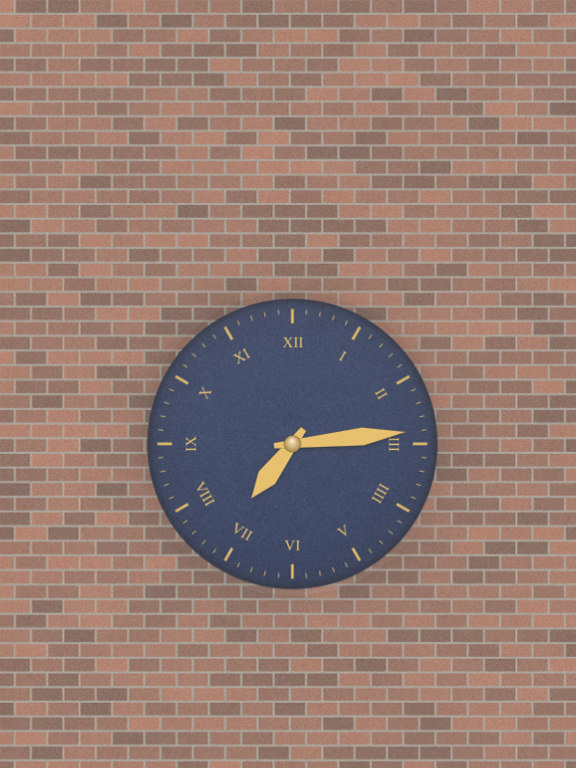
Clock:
h=7 m=14
